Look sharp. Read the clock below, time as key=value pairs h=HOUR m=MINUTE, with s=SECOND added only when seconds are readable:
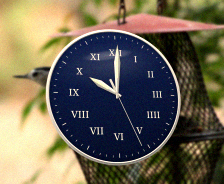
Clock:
h=10 m=0 s=26
